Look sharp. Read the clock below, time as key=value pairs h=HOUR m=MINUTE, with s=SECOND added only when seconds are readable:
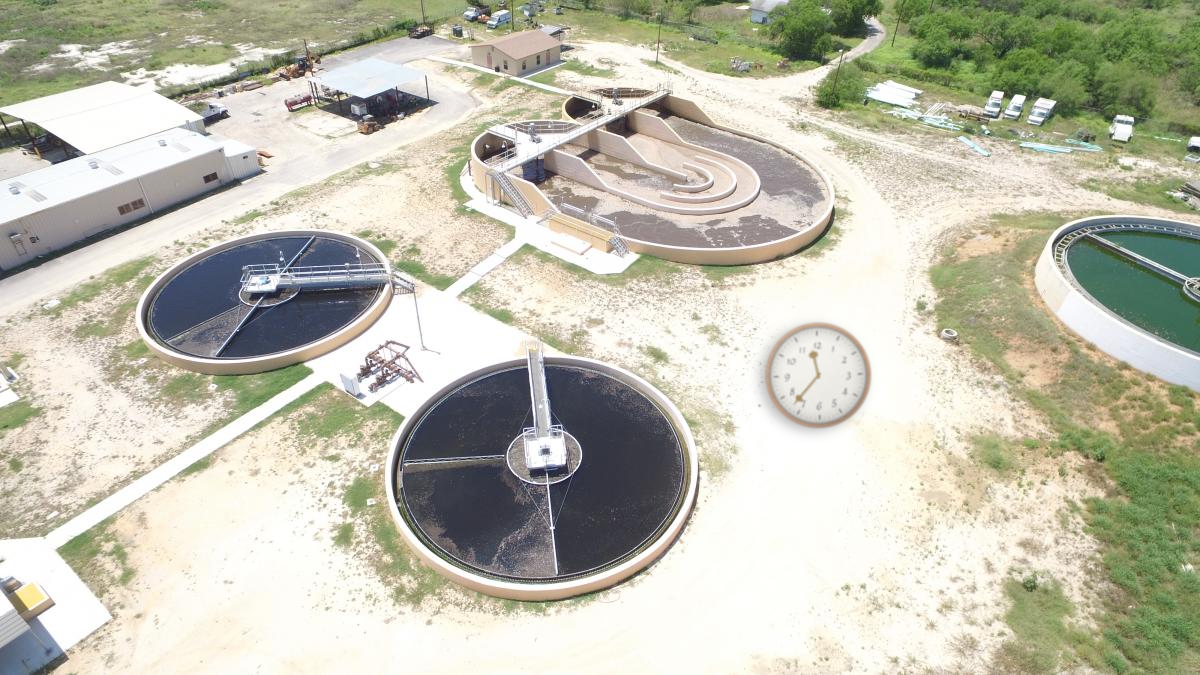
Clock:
h=11 m=37
